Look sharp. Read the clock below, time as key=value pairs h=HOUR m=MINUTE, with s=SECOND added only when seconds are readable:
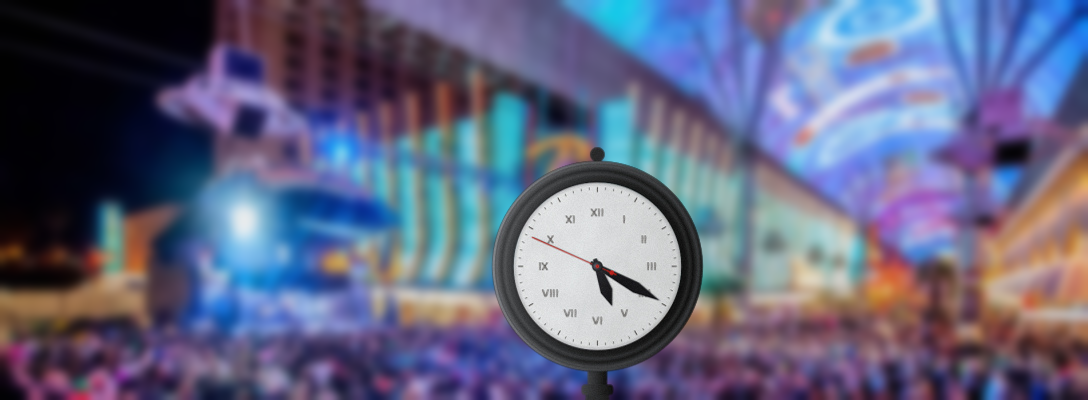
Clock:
h=5 m=19 s=49
